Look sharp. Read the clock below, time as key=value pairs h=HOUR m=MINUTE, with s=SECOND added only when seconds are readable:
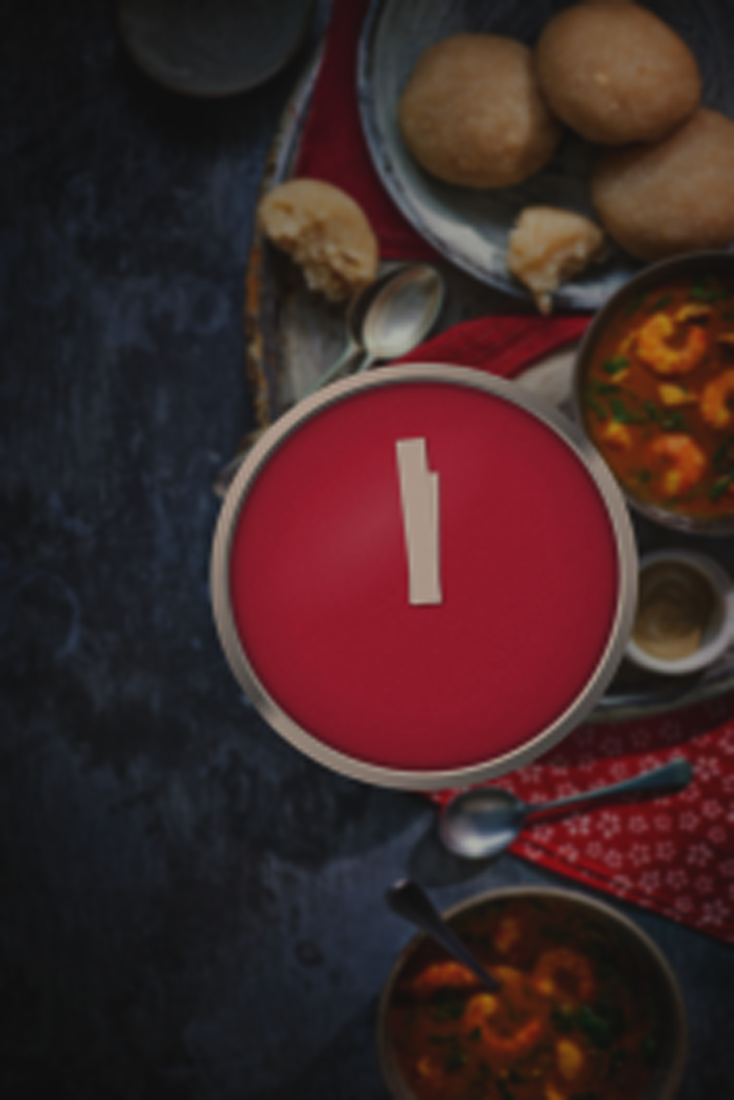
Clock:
h=11 m=59
